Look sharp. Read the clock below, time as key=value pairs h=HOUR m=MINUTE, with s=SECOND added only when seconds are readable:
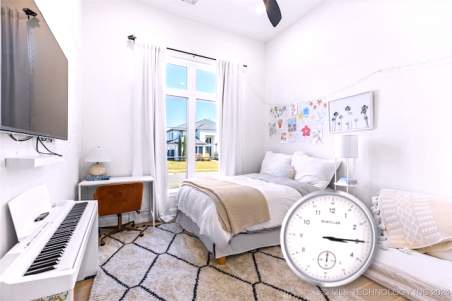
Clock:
h=3 m=15
